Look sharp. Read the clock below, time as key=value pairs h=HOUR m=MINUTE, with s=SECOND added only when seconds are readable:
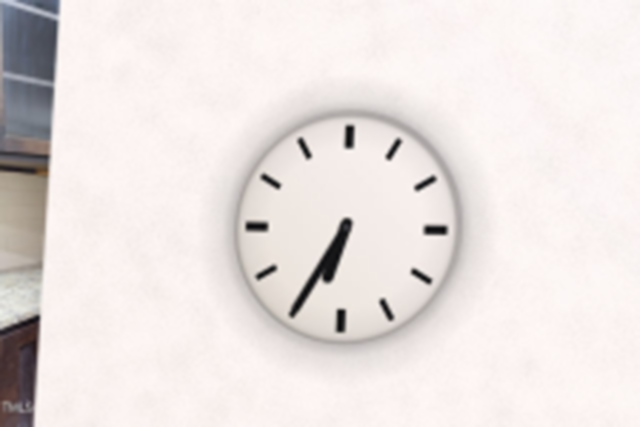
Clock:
h=6 m=35
